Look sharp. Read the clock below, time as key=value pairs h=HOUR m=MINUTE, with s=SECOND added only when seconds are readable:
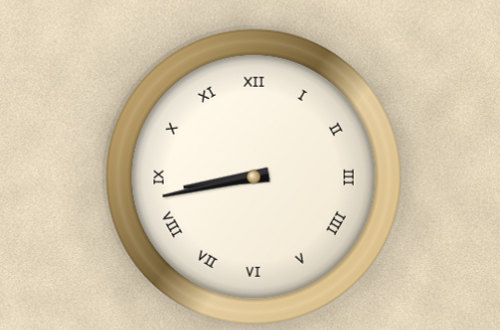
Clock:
h=8 m=43
